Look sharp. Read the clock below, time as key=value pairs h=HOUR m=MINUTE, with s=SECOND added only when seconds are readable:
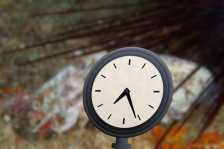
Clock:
h=7 m=26
